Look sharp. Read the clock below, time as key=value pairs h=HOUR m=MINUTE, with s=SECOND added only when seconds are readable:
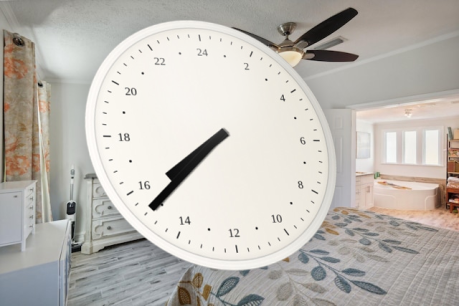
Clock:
h=15 m=38
